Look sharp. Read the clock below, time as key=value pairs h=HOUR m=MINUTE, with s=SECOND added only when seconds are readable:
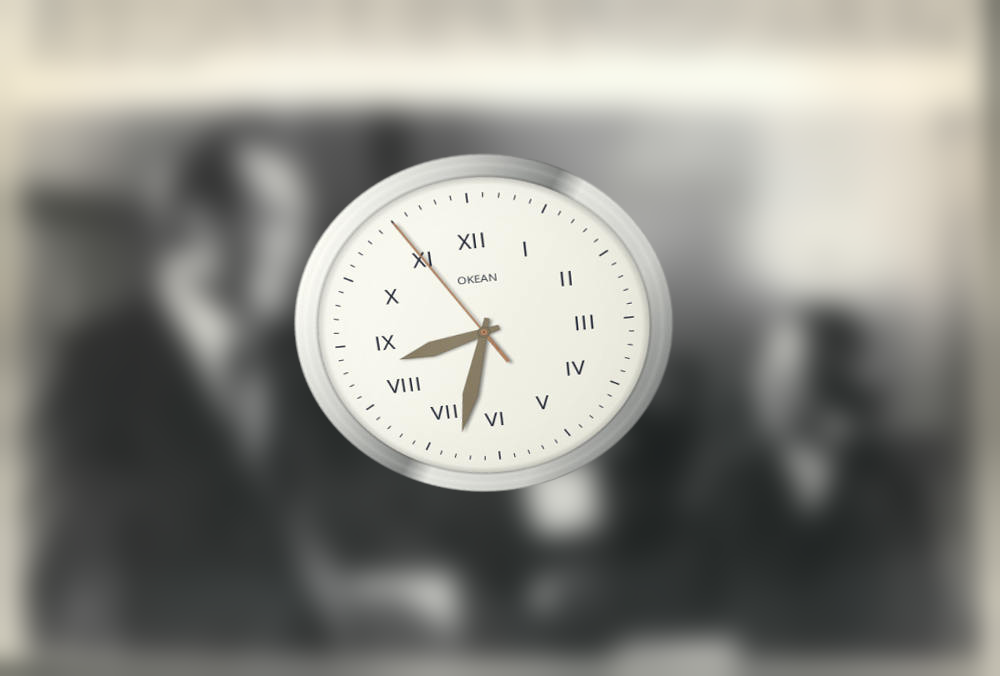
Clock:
h=8 m=32 s=55
